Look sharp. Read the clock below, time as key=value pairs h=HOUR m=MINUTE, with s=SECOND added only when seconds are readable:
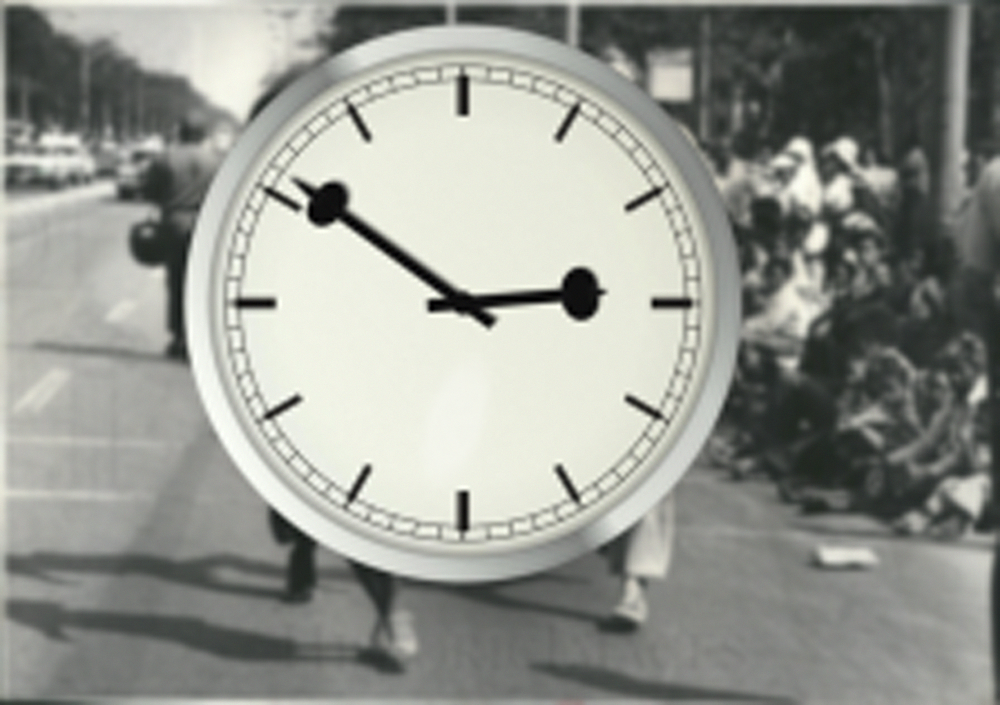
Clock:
h=2 m=51
